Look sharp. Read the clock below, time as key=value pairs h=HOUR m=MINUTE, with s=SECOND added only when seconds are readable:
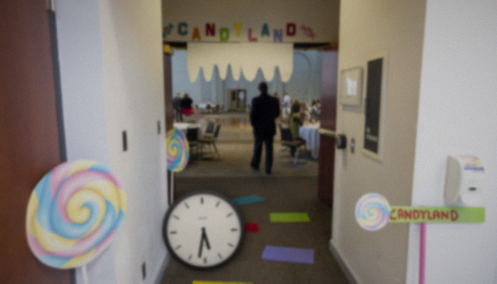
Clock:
h=5 m=32
